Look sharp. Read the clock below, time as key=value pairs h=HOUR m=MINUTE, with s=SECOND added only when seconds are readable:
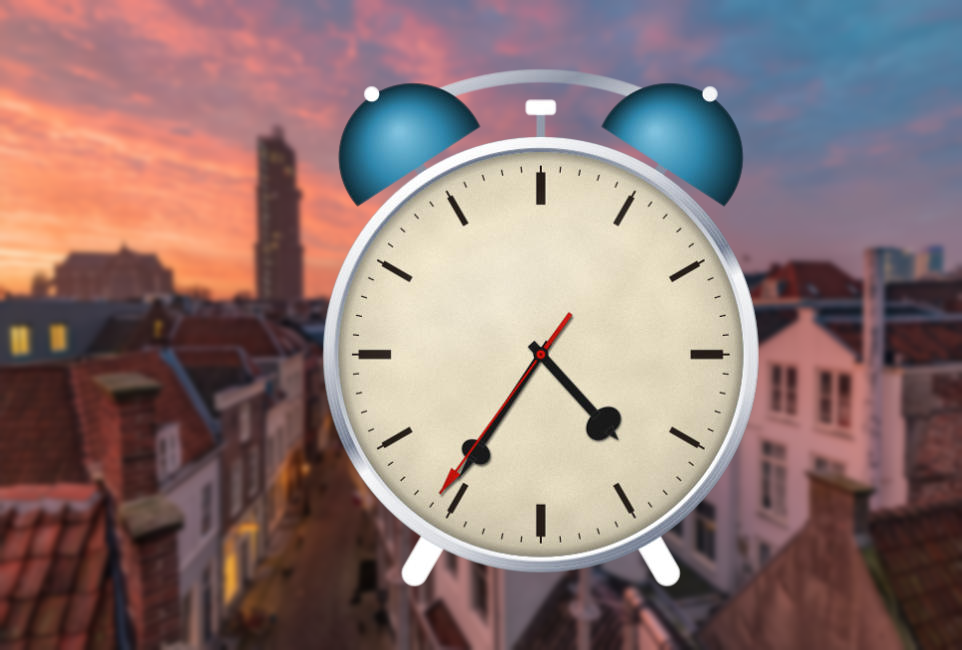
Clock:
h=4 m=35 s=36
